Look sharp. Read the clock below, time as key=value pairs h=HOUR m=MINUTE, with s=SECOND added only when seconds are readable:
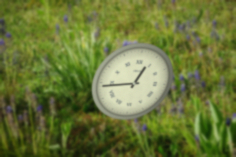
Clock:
h=12 m=44
